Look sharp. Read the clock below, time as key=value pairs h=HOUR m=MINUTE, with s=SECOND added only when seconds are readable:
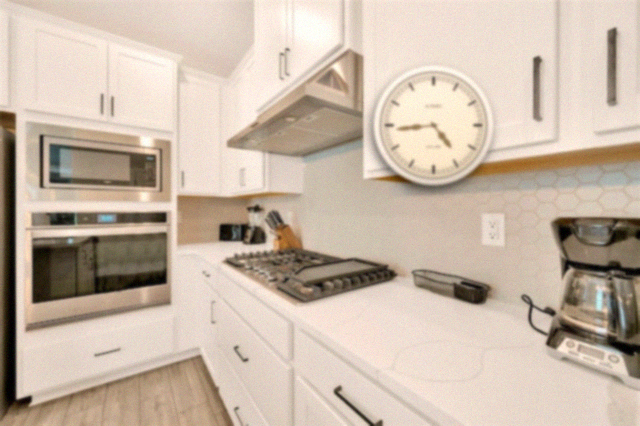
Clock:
h=4 m=44
